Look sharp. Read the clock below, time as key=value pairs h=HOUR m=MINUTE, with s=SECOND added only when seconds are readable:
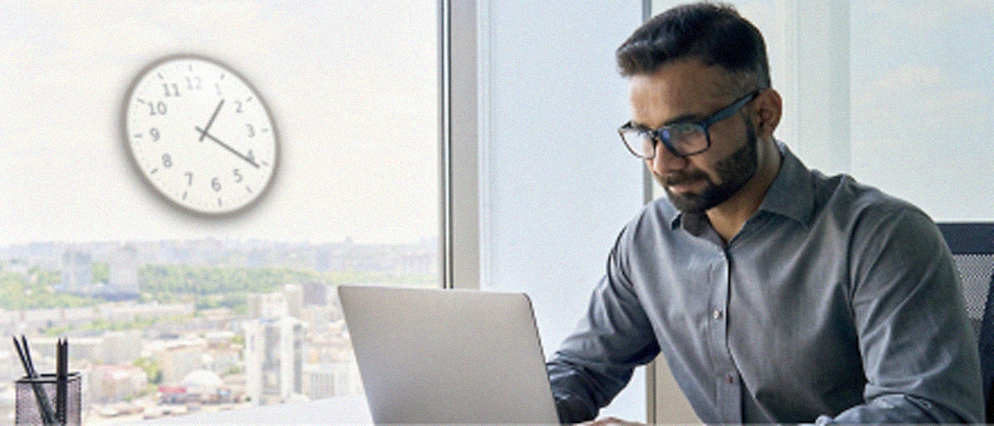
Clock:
h=1 m=21
